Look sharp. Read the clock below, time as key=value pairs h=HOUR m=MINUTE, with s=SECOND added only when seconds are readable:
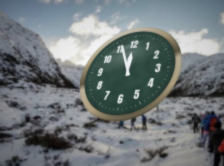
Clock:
h=11 m=56
